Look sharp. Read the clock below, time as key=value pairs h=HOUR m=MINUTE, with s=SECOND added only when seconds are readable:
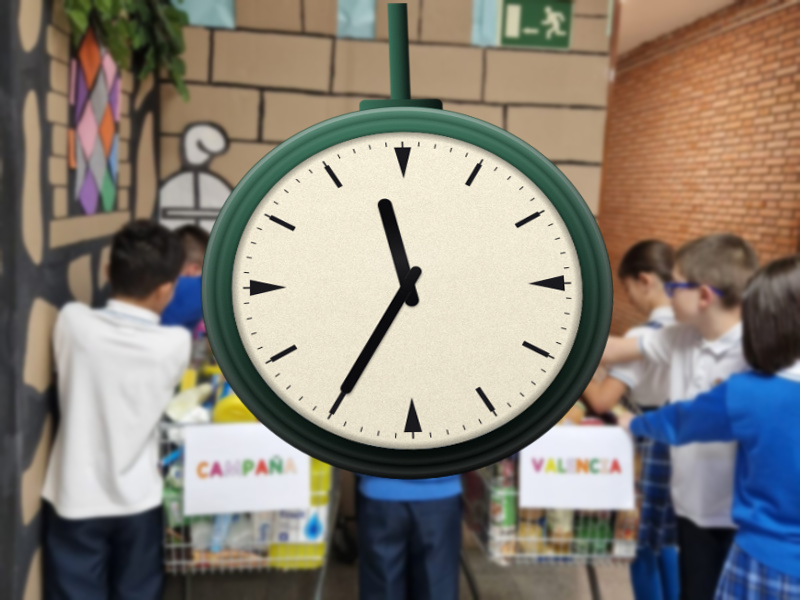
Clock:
h=11 m=35
